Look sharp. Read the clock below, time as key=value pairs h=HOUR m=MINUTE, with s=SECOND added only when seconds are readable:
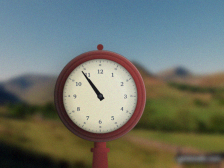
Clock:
h=10 m=54
